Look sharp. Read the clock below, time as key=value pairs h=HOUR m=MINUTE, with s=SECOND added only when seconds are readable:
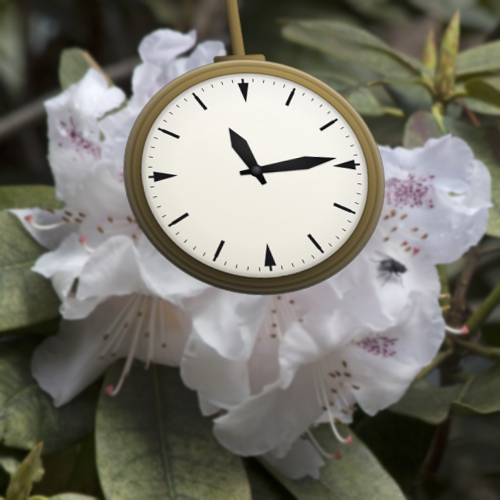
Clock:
h=11 m=14
